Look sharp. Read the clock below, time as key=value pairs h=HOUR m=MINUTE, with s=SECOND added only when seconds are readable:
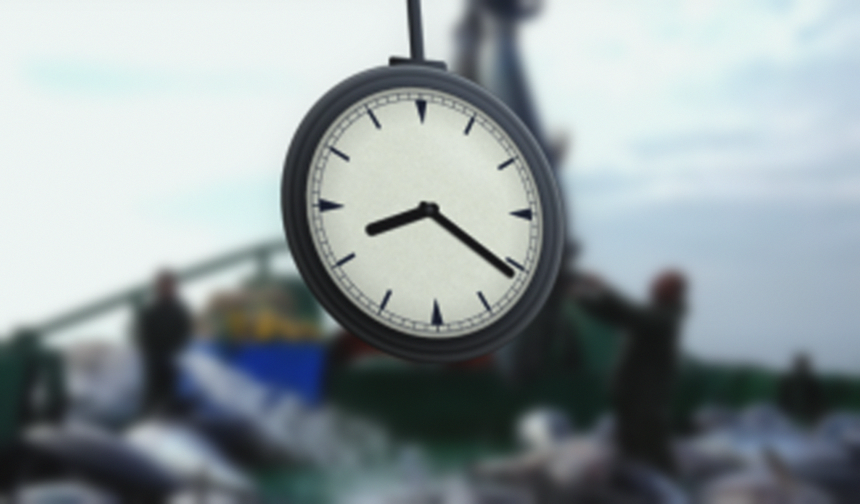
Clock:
h=8 m=21
